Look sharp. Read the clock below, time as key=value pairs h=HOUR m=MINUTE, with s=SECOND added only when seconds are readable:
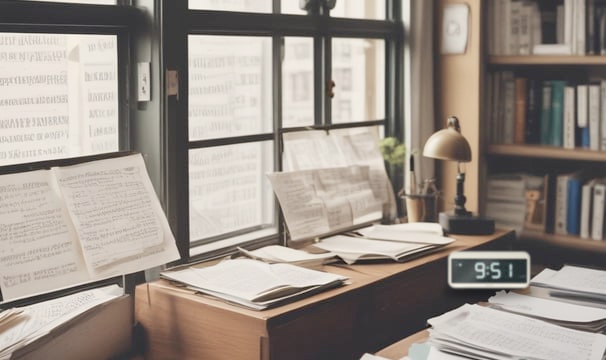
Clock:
h=9 m=51
